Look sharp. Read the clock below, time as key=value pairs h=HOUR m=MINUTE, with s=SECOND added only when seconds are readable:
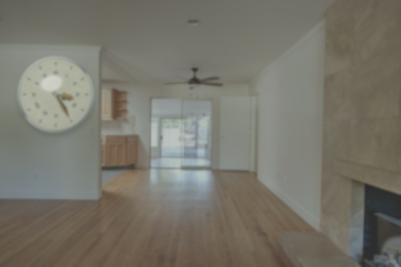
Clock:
h=3 m=25
